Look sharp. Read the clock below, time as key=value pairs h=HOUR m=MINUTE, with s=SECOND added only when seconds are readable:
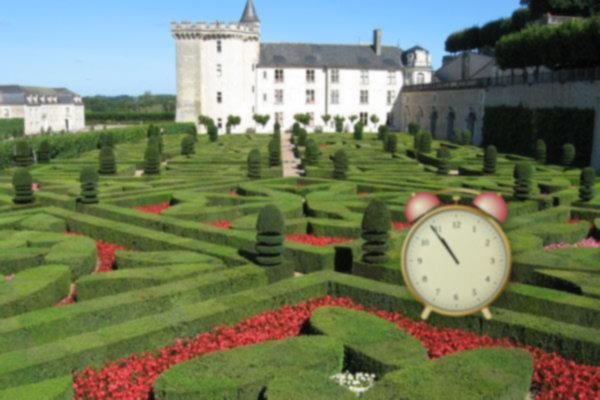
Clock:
h=10 m=54
